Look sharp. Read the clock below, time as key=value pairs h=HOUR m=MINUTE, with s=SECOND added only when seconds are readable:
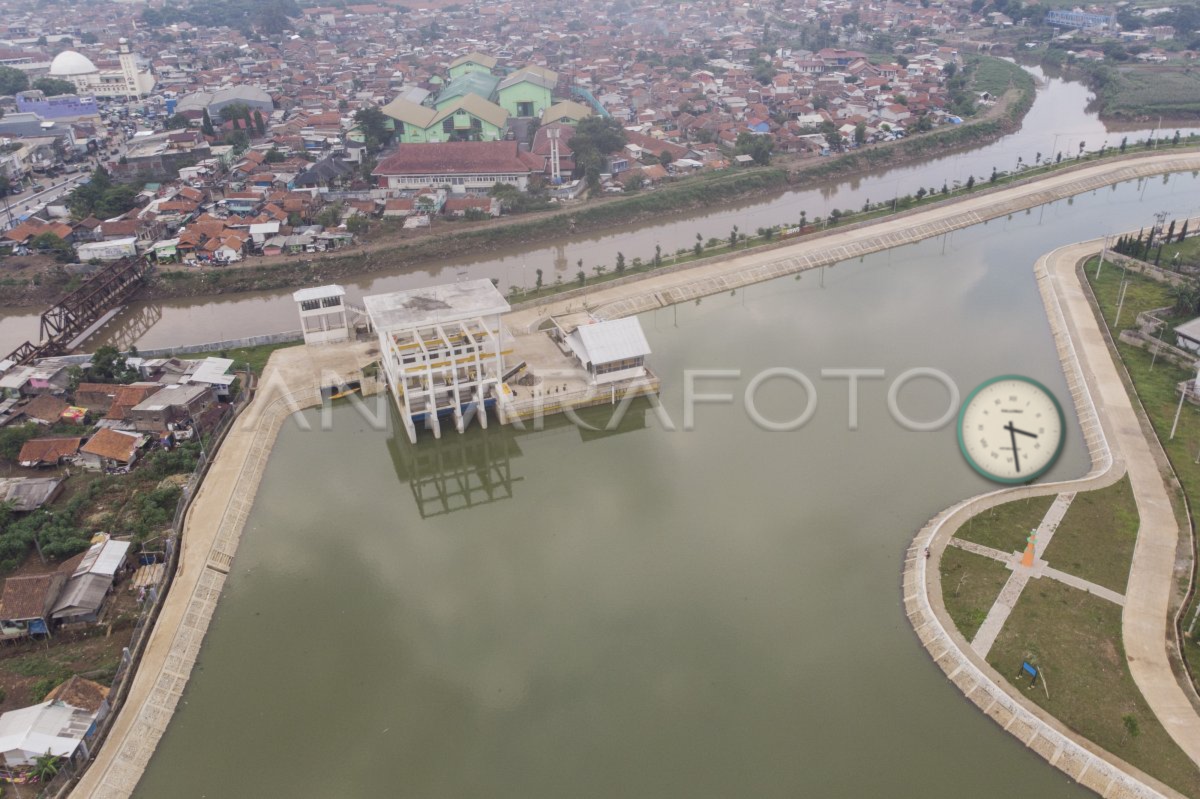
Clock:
h=3 m=28
